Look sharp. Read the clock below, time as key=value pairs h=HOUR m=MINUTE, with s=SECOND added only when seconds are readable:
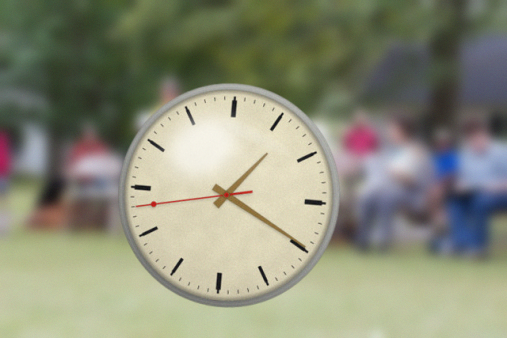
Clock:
h=1 m=19 s=43
